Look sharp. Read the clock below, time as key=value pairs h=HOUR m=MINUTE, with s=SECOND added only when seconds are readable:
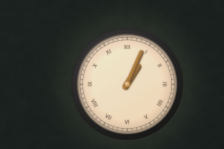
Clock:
h=1 m=4
